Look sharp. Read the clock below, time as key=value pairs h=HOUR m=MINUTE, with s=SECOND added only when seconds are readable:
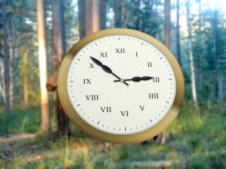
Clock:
h=2 m=52
